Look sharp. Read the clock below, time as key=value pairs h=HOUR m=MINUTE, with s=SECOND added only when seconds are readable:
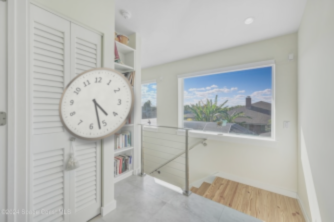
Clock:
h=4 m=27
